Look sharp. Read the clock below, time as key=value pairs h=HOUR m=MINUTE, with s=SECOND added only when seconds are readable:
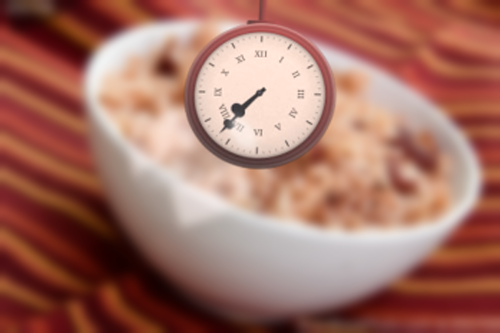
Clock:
h=7 m=37
